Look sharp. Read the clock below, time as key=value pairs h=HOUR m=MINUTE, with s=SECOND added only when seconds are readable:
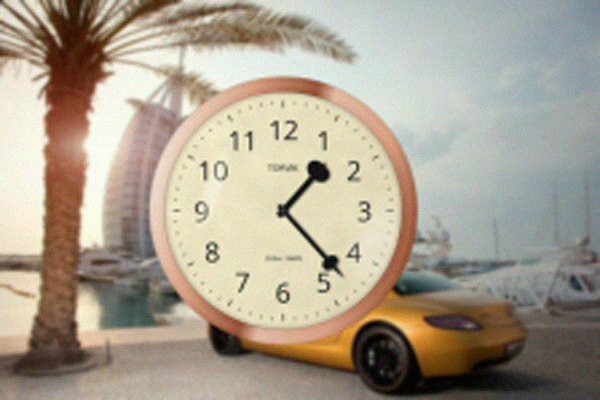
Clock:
h=1 m=23
